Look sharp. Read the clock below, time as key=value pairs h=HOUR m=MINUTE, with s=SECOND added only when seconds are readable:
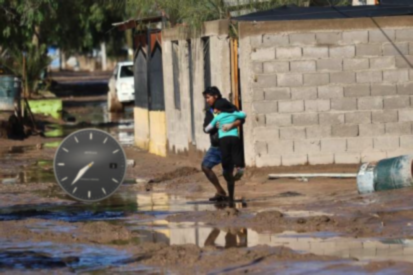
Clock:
h=7 m=37
